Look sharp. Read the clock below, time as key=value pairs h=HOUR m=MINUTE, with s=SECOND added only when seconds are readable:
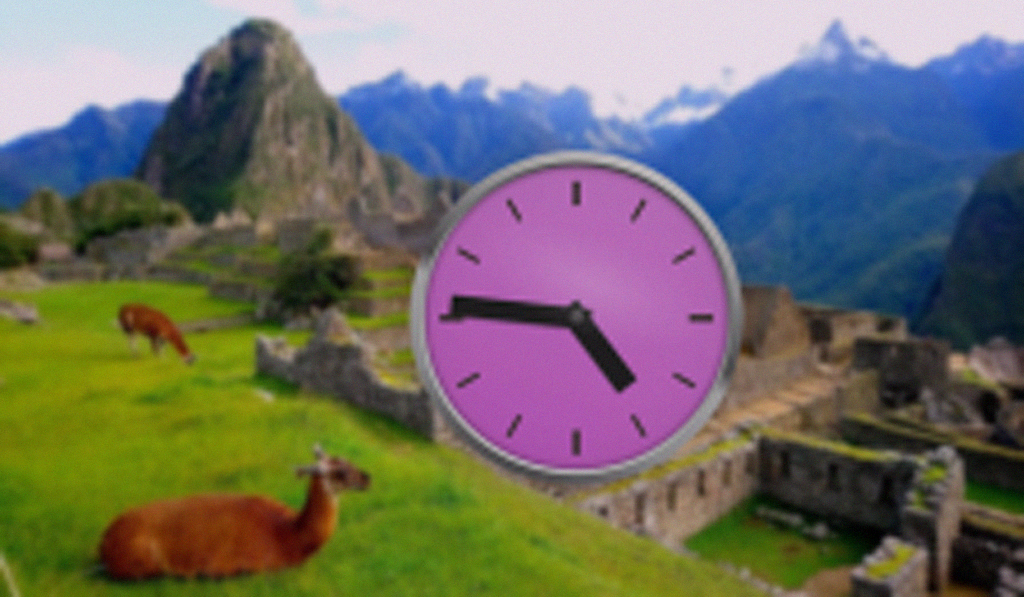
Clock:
h=4 m=46
